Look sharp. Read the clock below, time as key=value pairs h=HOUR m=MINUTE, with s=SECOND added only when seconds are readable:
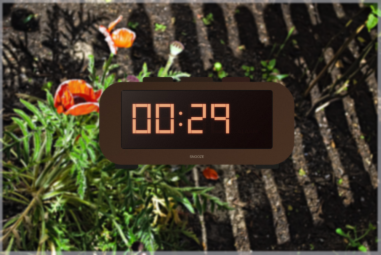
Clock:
h=0 m=29
